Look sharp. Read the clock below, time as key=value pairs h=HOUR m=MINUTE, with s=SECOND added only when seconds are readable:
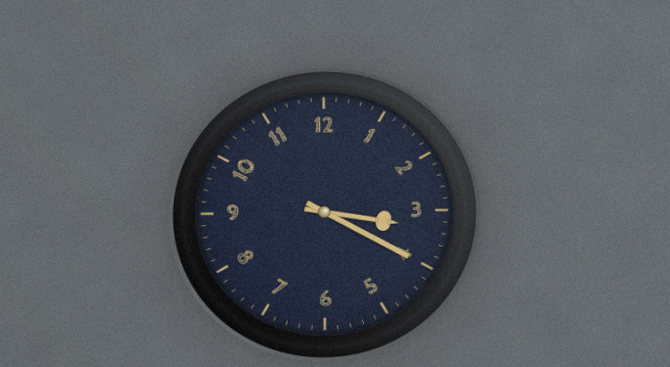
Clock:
h=3 m=20
